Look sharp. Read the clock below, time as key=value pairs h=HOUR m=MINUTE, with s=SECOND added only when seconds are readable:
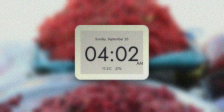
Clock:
h=4 m=2
